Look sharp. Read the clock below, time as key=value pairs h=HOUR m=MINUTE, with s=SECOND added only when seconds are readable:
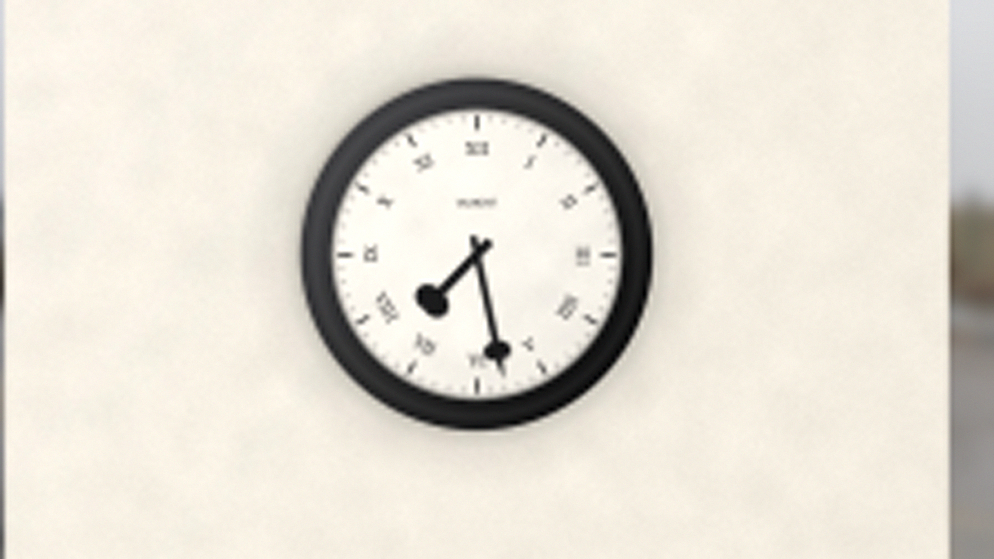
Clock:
h=7 m=28
